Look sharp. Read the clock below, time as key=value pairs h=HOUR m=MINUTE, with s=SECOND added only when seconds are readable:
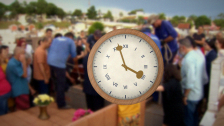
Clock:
h=3 m=57
